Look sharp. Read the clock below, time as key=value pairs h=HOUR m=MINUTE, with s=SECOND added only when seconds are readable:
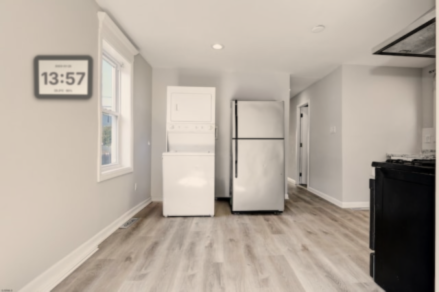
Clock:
h=13 m=57
